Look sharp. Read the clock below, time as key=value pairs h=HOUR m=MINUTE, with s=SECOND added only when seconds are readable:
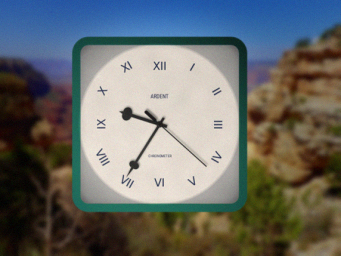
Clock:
h=9 m=35 s=22
